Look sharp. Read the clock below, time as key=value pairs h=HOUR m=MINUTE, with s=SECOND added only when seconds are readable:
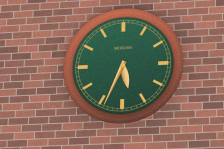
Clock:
h=5 m=34
